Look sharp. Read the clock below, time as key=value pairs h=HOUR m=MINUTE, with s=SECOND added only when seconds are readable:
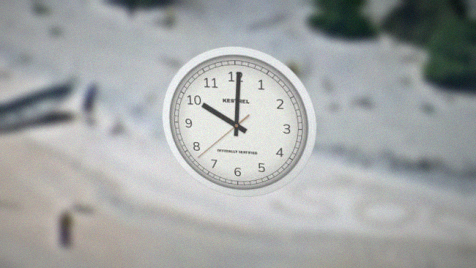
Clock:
h=10 m=0 s=38
